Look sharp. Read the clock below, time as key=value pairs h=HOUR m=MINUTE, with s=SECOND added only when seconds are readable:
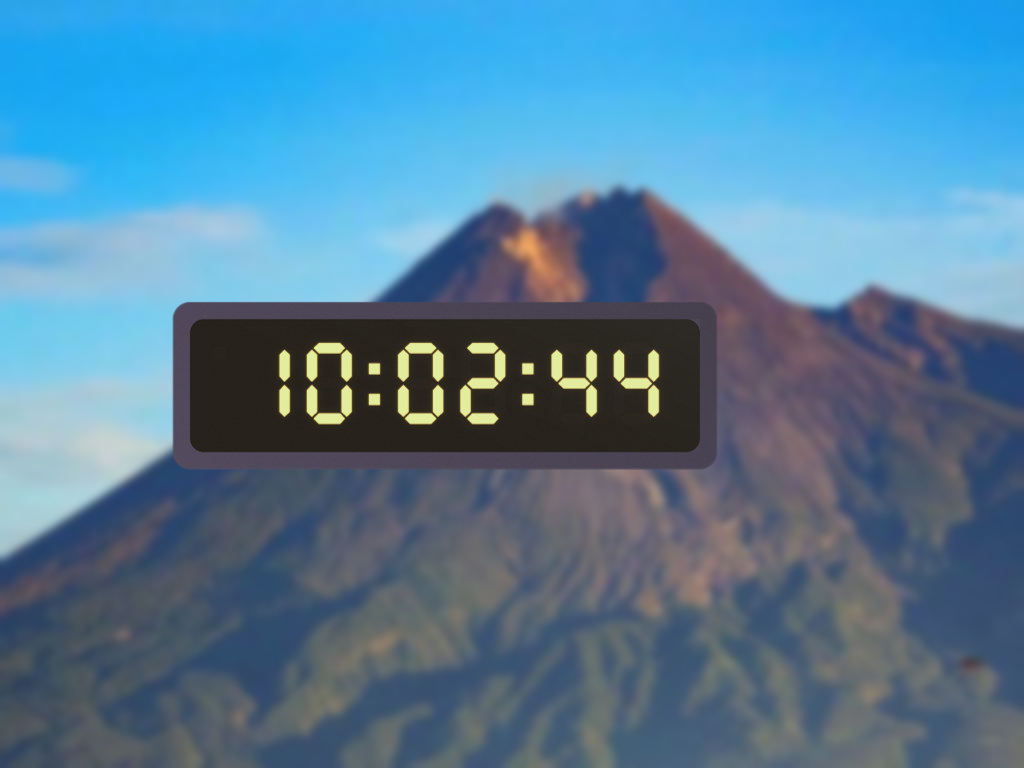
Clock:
h=10 m=2 s=44
